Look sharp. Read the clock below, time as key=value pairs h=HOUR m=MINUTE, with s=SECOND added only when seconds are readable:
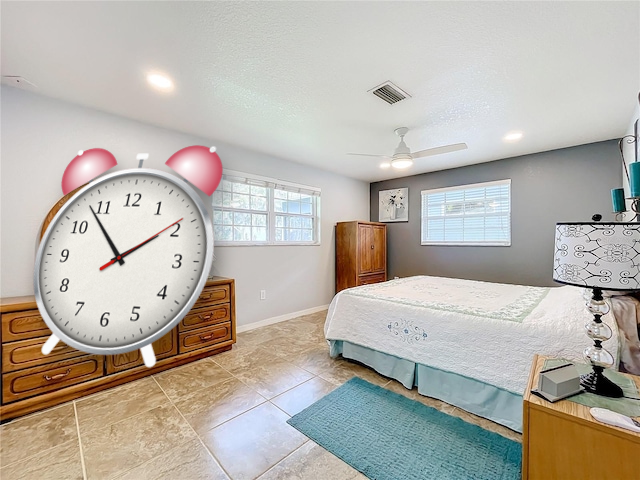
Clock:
h=1 m=53 s=9
